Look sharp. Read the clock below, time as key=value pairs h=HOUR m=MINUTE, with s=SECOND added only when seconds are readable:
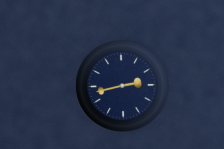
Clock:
h=2 m=43
